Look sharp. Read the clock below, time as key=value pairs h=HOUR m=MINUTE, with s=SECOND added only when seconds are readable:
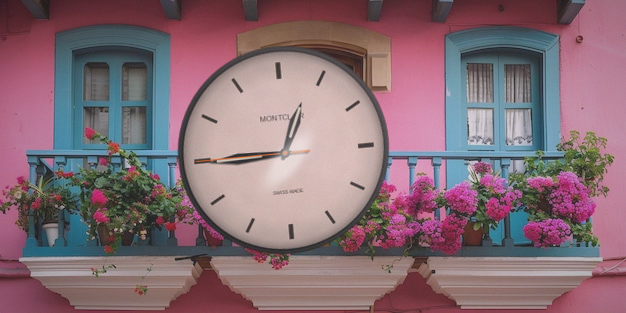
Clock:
h=12 m=44 s=45
